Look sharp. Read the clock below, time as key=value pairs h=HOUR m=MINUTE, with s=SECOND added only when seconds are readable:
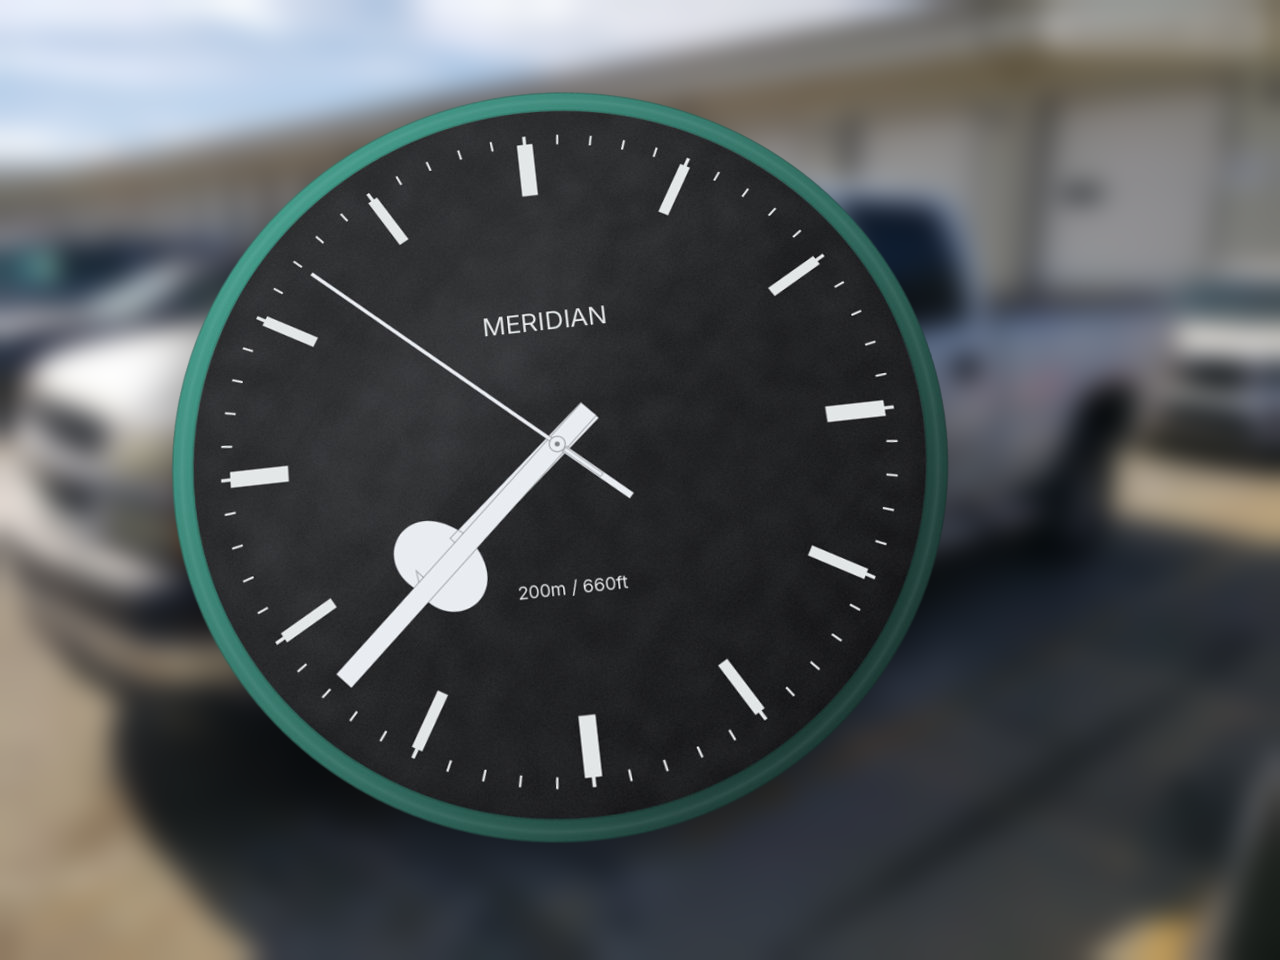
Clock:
h=7 m=37 s=52
